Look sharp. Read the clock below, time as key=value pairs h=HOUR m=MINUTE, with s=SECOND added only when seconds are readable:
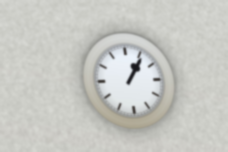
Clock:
h=1 m=6
